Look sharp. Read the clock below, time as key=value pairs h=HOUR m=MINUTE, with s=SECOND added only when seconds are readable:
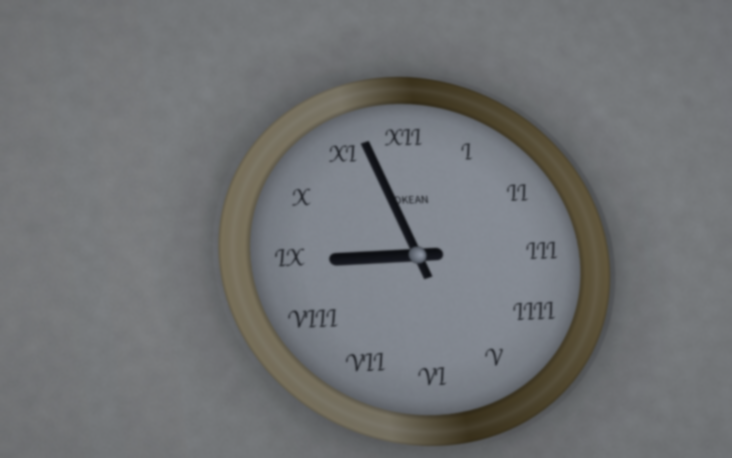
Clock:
h=8 m=57
